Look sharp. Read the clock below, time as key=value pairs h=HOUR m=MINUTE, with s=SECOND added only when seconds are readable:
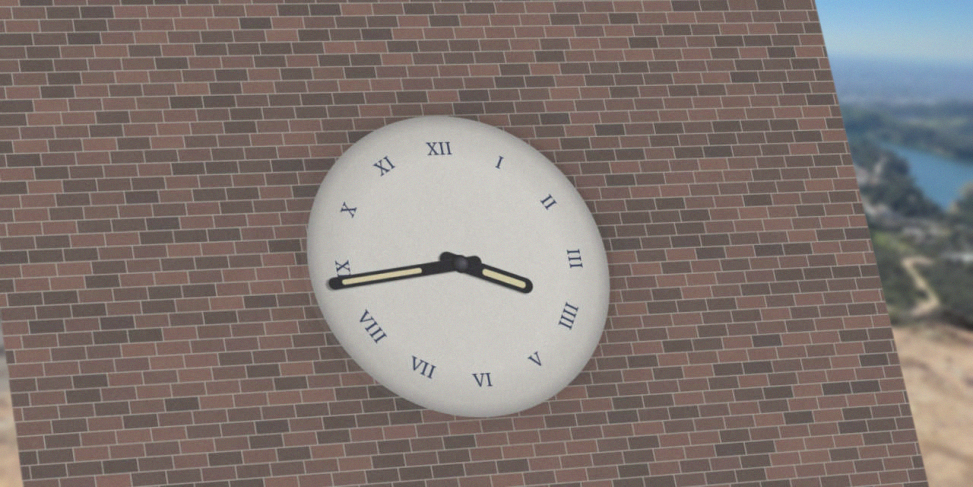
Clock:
h=3 m=44
